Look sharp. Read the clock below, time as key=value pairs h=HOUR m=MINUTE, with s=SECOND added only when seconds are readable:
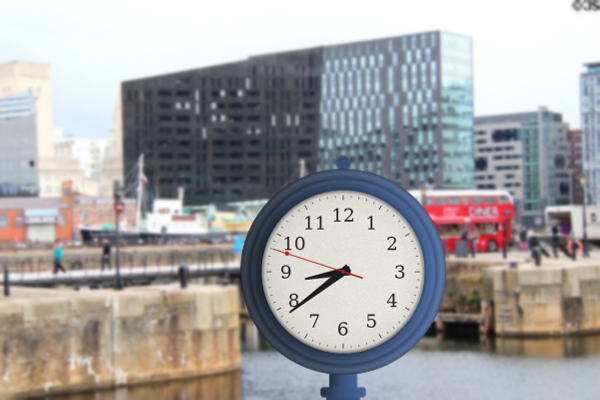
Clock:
h=8 m=38 s=48
